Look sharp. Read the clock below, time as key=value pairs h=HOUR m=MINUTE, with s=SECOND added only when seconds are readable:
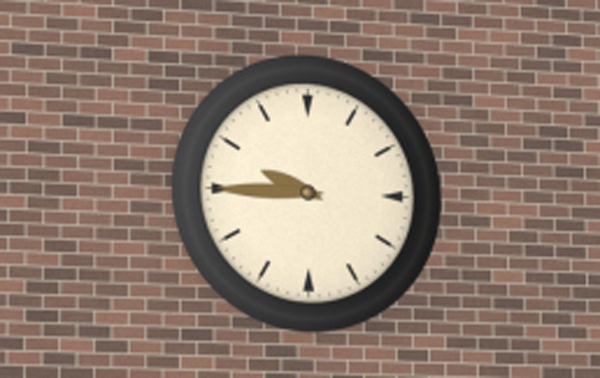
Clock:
h=9 m=45
